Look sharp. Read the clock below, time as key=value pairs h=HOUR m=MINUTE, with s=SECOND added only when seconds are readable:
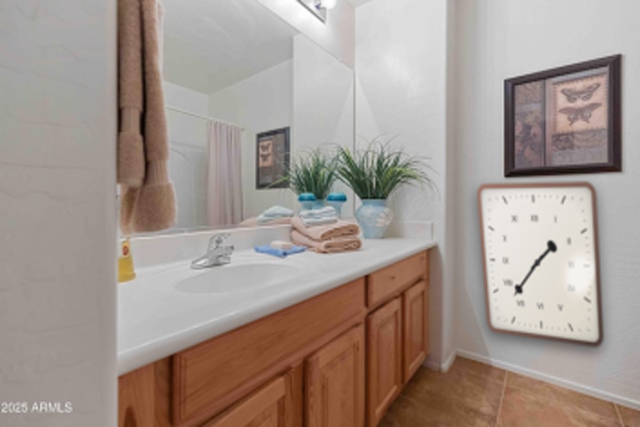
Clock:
h=1 m=37
